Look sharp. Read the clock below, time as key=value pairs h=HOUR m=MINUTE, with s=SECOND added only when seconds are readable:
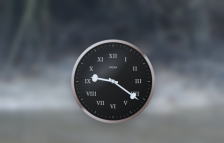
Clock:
h=9 m=21
